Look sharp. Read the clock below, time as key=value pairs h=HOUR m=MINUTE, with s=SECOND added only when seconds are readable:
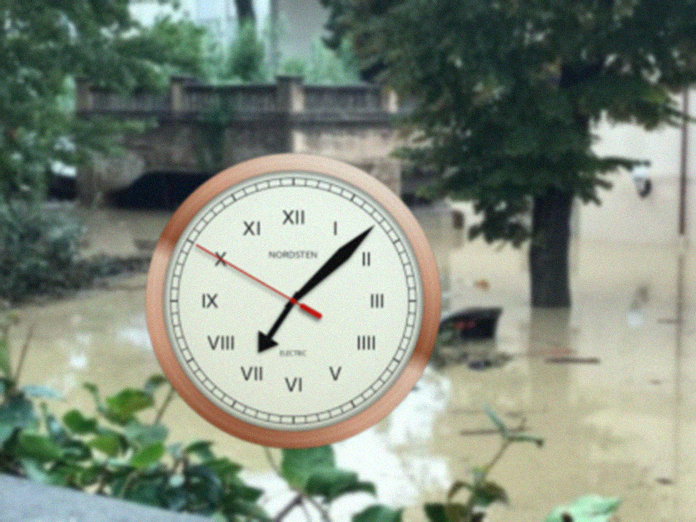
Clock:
h=7 m=7 s=50
